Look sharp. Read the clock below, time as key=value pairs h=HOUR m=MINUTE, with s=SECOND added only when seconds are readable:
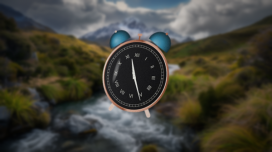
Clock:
h=11 m=26
